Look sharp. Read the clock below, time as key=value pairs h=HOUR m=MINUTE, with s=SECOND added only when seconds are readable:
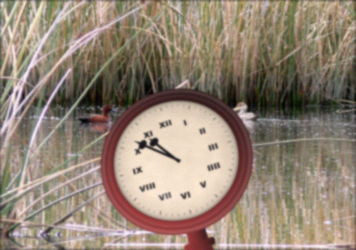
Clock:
h=10 m=52
